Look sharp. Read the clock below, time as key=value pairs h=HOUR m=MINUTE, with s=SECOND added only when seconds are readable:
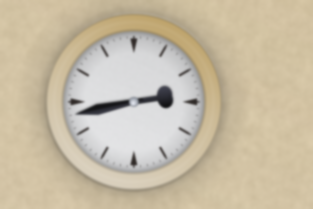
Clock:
h=2 m=43
